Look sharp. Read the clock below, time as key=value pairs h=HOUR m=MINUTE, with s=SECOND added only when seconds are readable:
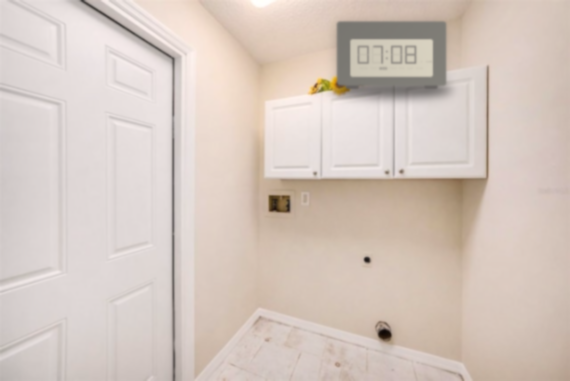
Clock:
h=7 m=8
